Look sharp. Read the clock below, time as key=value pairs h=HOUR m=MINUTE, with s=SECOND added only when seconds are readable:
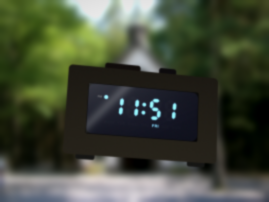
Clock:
h=11 m=51
